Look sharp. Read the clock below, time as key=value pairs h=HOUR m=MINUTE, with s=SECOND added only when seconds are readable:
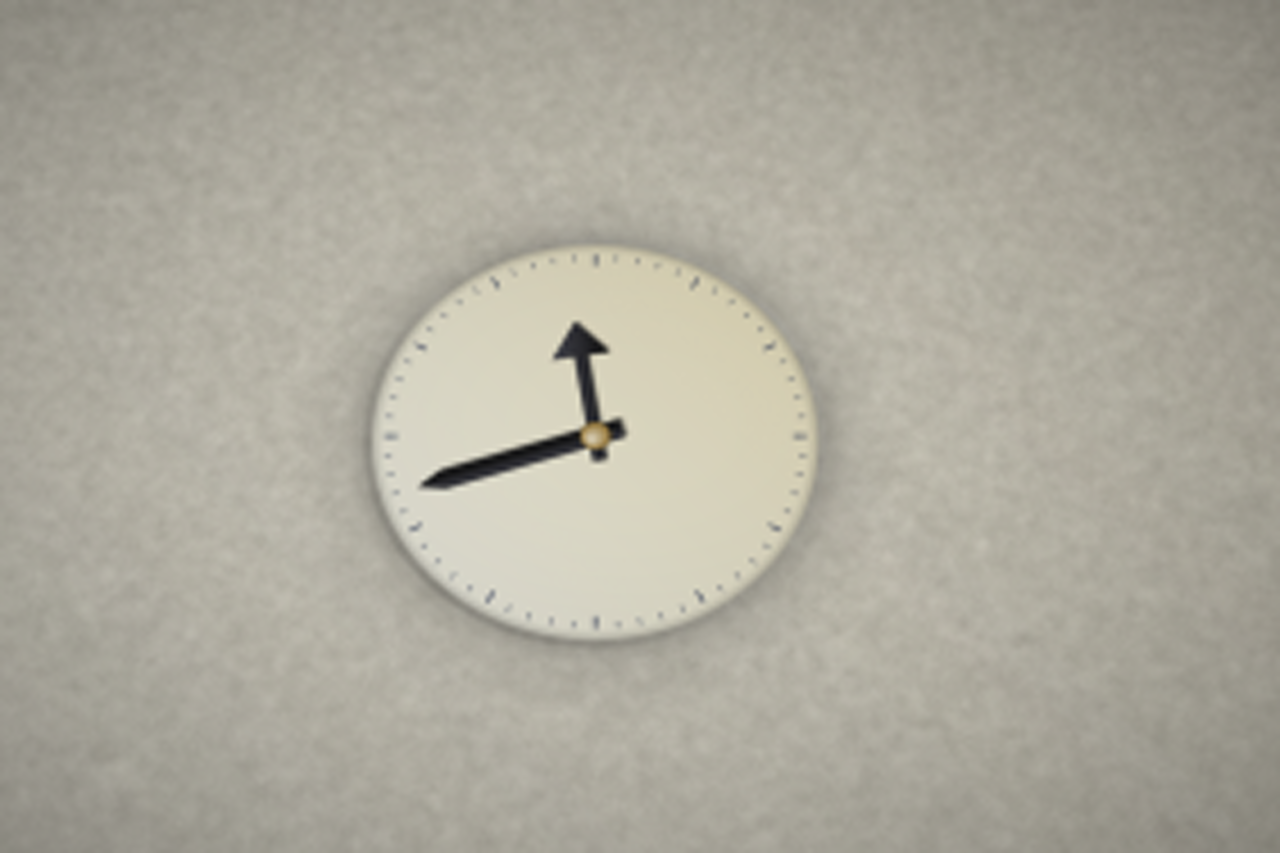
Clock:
h=11 m=42
